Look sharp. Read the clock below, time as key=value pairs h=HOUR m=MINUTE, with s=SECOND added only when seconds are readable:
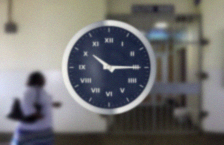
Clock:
h=10 m=15
